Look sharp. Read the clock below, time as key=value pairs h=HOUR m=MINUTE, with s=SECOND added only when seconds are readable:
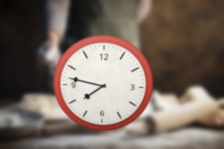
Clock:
h=7 m=47
